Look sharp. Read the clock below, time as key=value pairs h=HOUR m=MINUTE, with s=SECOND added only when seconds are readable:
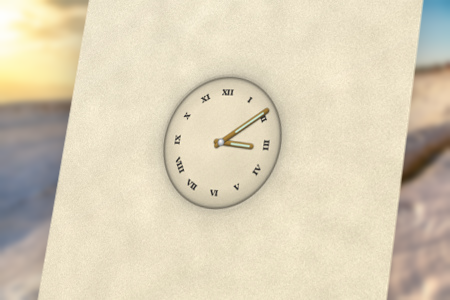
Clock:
h=3 m=9
